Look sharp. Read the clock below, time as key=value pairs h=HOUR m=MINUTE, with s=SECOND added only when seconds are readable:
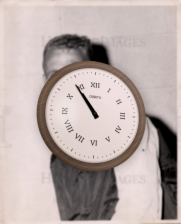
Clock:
h=10 m=54
